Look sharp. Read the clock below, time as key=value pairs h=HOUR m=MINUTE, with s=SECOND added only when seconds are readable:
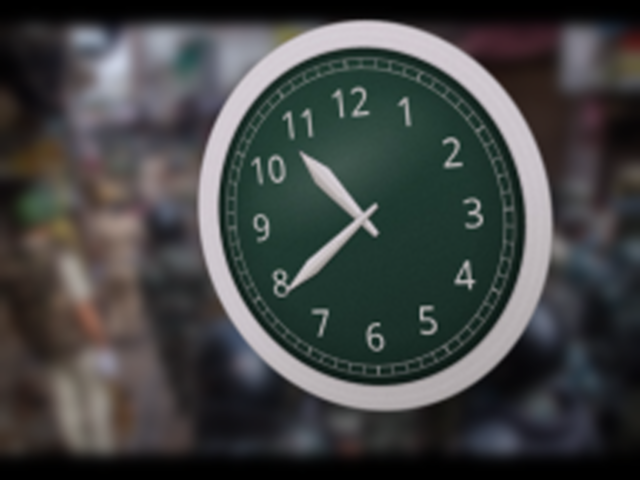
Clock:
h=10 m=39
